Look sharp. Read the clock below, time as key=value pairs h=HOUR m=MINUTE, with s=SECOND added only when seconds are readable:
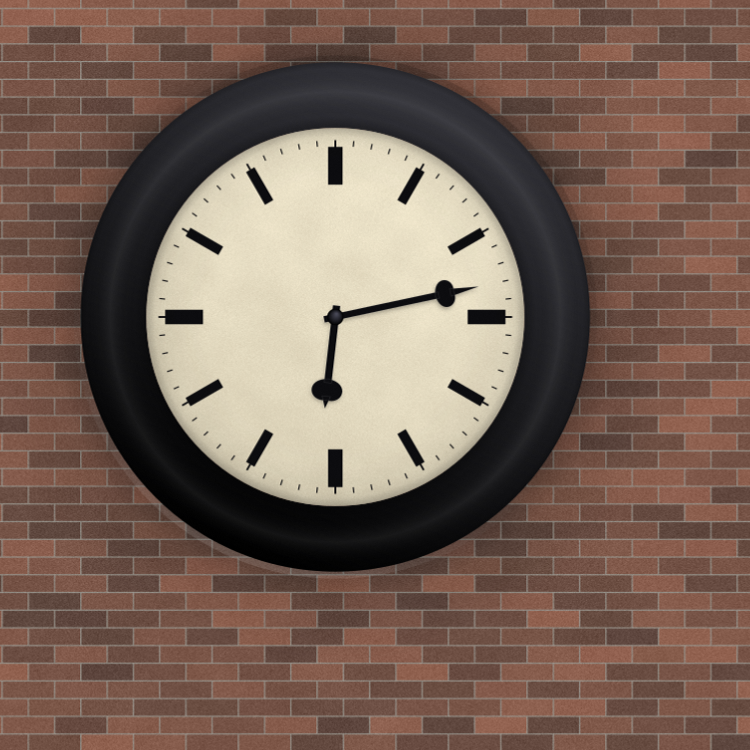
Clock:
h=6 m=13
